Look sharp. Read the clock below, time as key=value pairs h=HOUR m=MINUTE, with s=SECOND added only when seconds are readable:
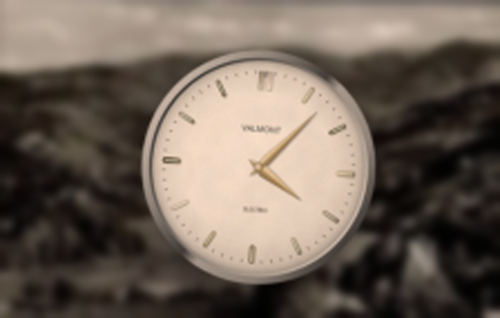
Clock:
h=4 m=7
